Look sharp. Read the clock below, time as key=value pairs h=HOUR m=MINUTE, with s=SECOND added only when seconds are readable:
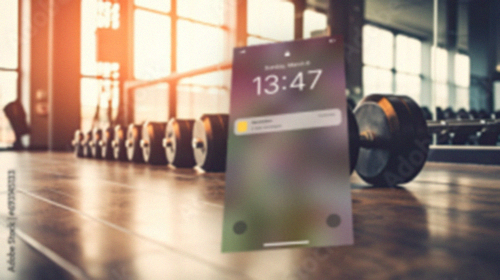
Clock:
h=13 m=47
